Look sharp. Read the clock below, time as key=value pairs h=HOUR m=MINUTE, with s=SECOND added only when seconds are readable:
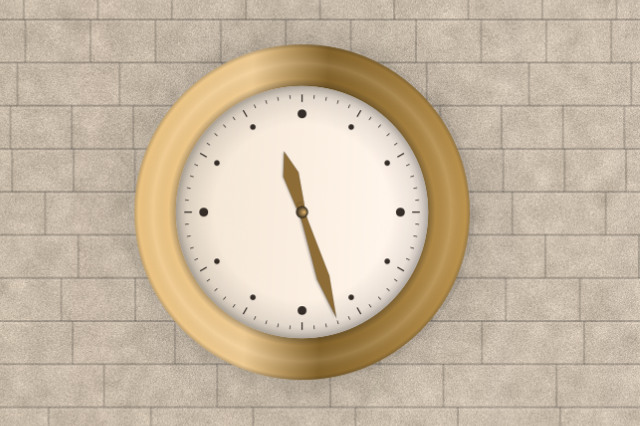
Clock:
h=11 m=27
